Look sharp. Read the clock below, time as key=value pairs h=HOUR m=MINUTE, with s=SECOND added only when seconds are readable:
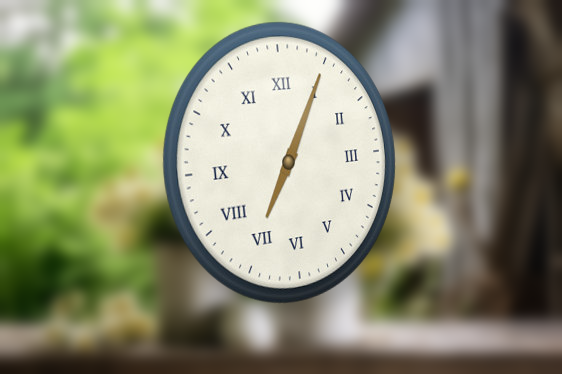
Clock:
h=7 m=5
